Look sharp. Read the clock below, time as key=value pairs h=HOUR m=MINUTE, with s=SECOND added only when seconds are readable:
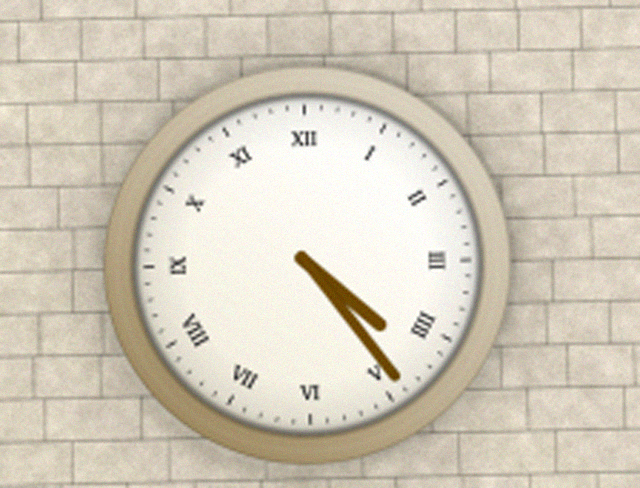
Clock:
h=4 m=24
